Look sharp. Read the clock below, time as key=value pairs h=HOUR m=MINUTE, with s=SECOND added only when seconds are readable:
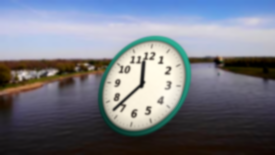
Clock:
h=11 m=37
